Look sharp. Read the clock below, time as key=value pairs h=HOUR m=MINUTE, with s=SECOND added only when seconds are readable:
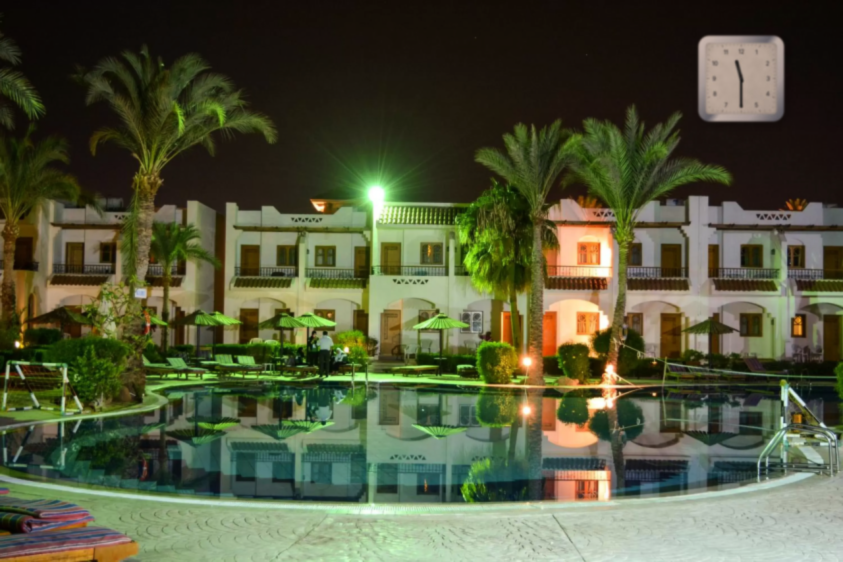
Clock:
h=11 m=30
